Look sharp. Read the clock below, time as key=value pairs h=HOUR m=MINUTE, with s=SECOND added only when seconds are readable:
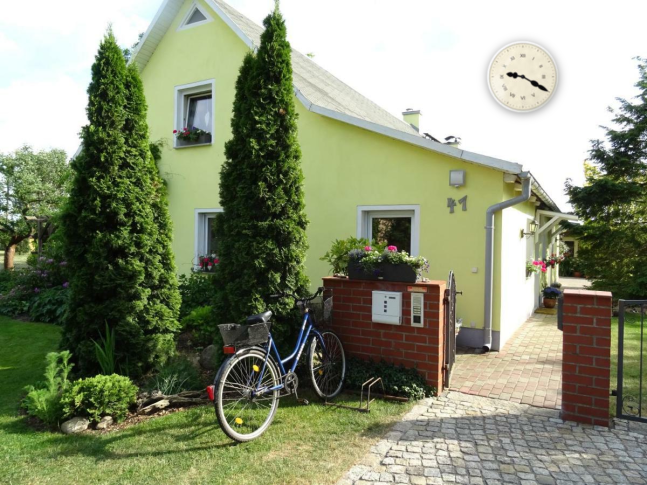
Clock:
h=9 m=20
